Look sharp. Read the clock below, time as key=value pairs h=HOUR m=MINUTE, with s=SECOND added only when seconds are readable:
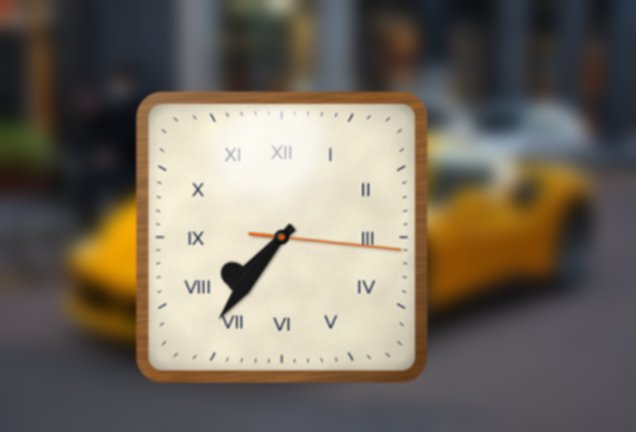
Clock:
h=7 m=36 s=16
